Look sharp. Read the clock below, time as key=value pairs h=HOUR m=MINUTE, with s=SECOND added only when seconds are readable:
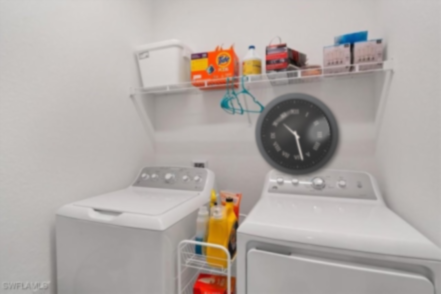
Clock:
h=10 m=28
